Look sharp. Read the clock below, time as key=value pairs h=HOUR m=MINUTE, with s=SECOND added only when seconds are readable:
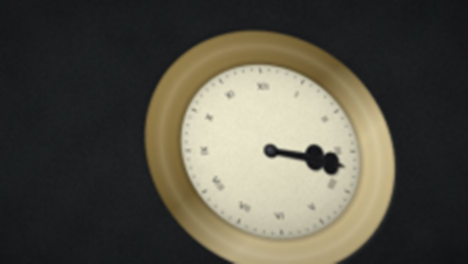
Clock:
h=3 m=17
